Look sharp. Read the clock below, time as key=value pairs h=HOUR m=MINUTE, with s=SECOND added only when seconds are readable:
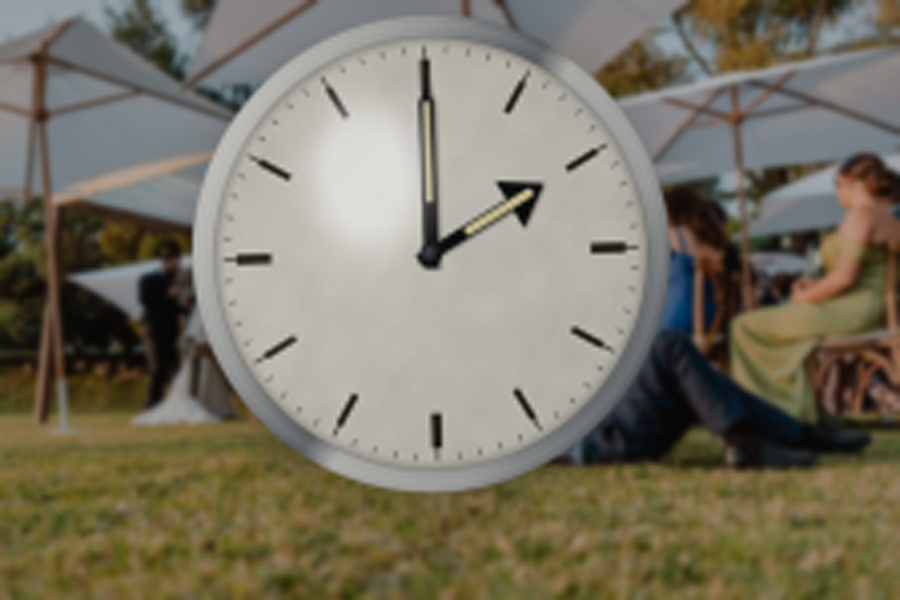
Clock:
h=2 m=0
